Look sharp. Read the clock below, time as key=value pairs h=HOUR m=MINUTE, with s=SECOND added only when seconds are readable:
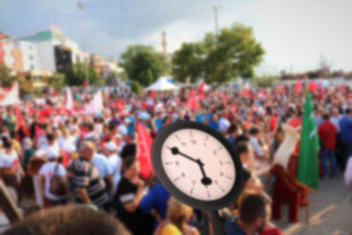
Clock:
h=5 m=50
